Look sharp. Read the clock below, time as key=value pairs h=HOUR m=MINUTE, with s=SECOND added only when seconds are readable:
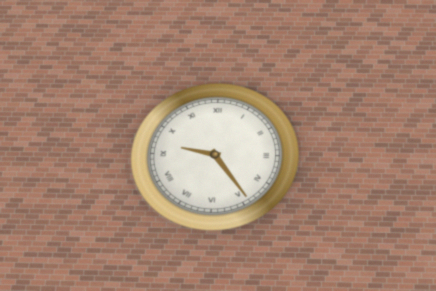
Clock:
h=9 m=24
